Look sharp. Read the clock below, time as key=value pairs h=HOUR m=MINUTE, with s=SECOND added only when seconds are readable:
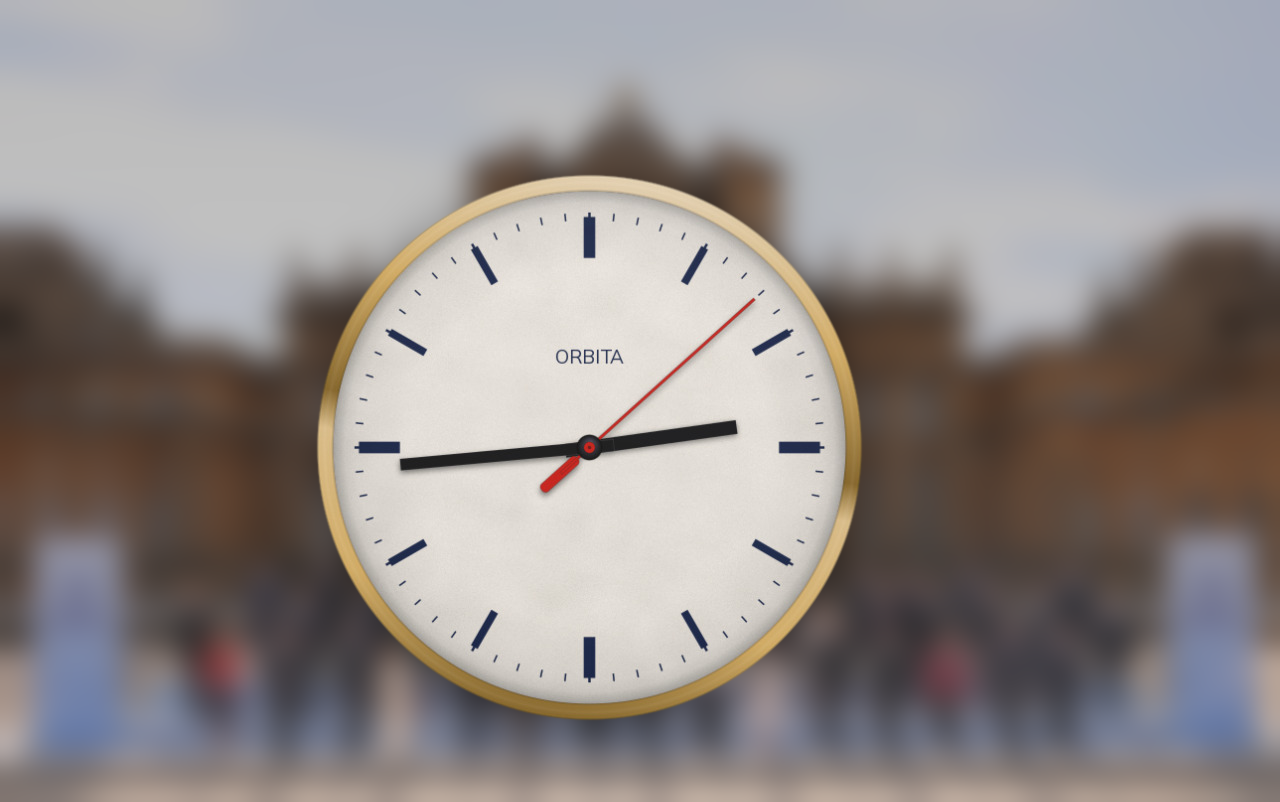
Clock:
h=2 m=44 s=8
